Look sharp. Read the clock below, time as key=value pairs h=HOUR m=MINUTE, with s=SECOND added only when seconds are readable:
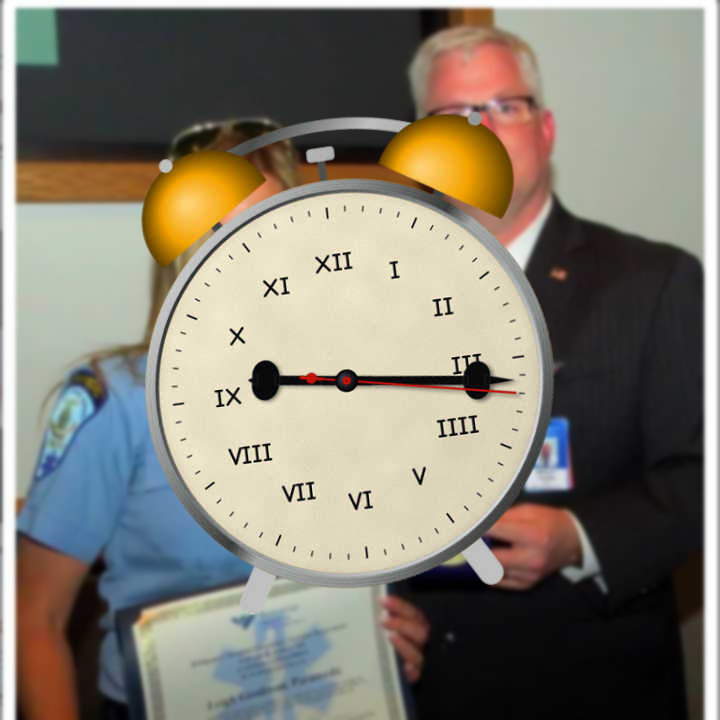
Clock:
h=9 m=16 s=17
